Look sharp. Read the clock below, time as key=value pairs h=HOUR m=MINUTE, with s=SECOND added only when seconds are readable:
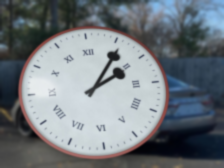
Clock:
h=2 m=6
